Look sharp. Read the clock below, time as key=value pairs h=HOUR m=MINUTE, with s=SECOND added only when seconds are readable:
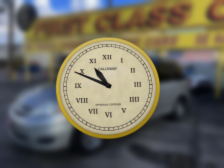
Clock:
h=10 m=49
